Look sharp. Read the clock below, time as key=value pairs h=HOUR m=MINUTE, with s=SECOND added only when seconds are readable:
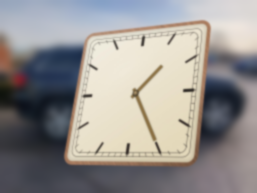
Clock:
h=1 m=25
